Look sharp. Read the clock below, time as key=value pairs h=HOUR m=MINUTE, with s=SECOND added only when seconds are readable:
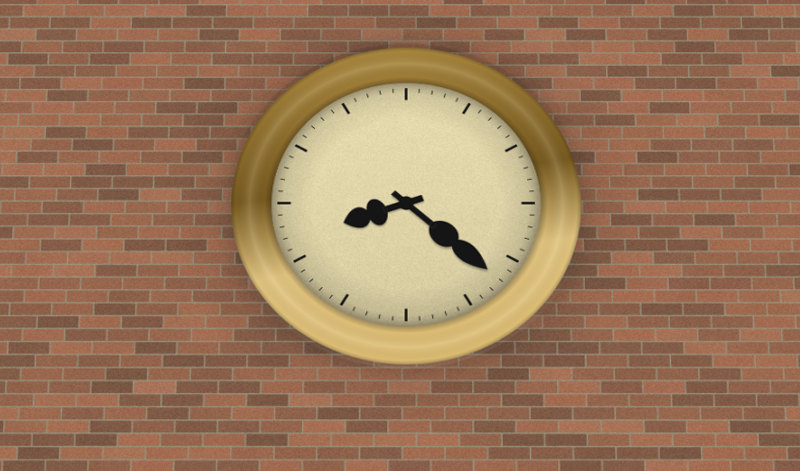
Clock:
h=8 m=22
